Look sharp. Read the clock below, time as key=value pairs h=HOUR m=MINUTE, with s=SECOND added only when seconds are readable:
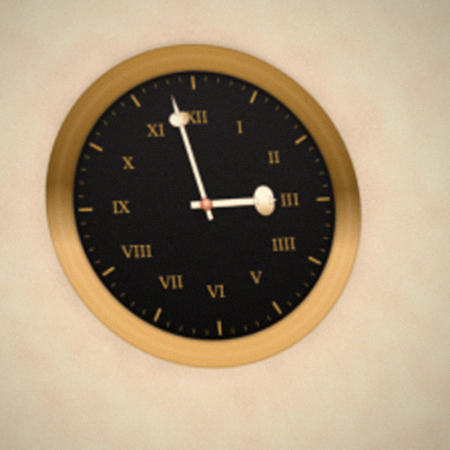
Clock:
h=2 m=58
